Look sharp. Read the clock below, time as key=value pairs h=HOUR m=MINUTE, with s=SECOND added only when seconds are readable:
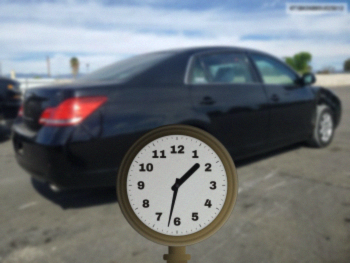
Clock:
h=1 m=32
